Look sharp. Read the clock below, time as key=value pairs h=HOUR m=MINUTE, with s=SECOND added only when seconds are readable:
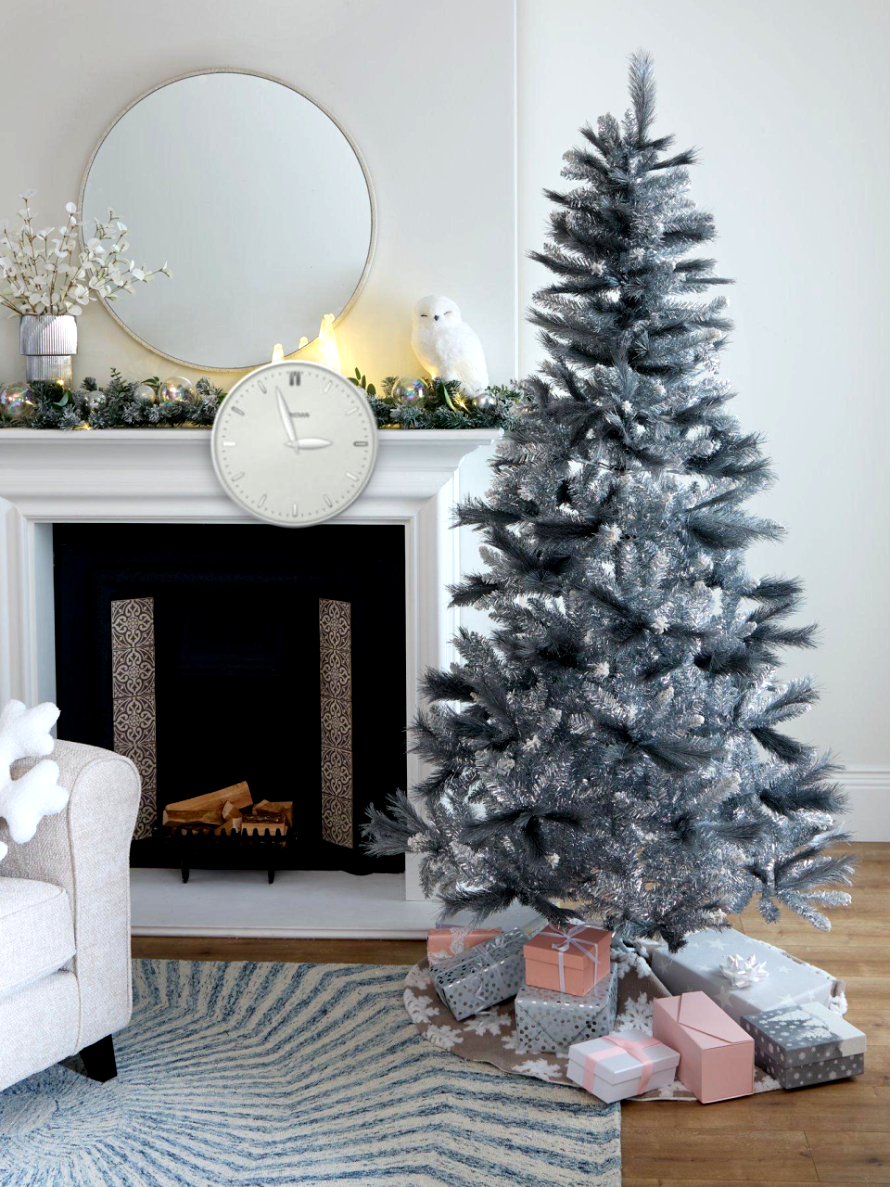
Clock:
h=2 m=57
